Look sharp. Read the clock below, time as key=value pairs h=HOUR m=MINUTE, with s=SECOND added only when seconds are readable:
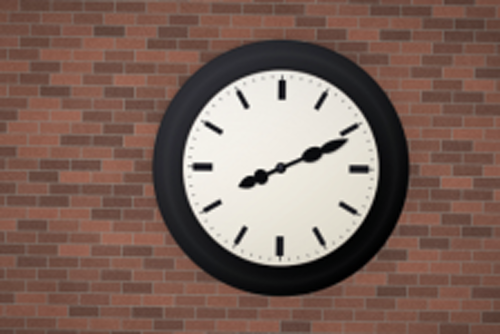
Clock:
h=8 m=11
